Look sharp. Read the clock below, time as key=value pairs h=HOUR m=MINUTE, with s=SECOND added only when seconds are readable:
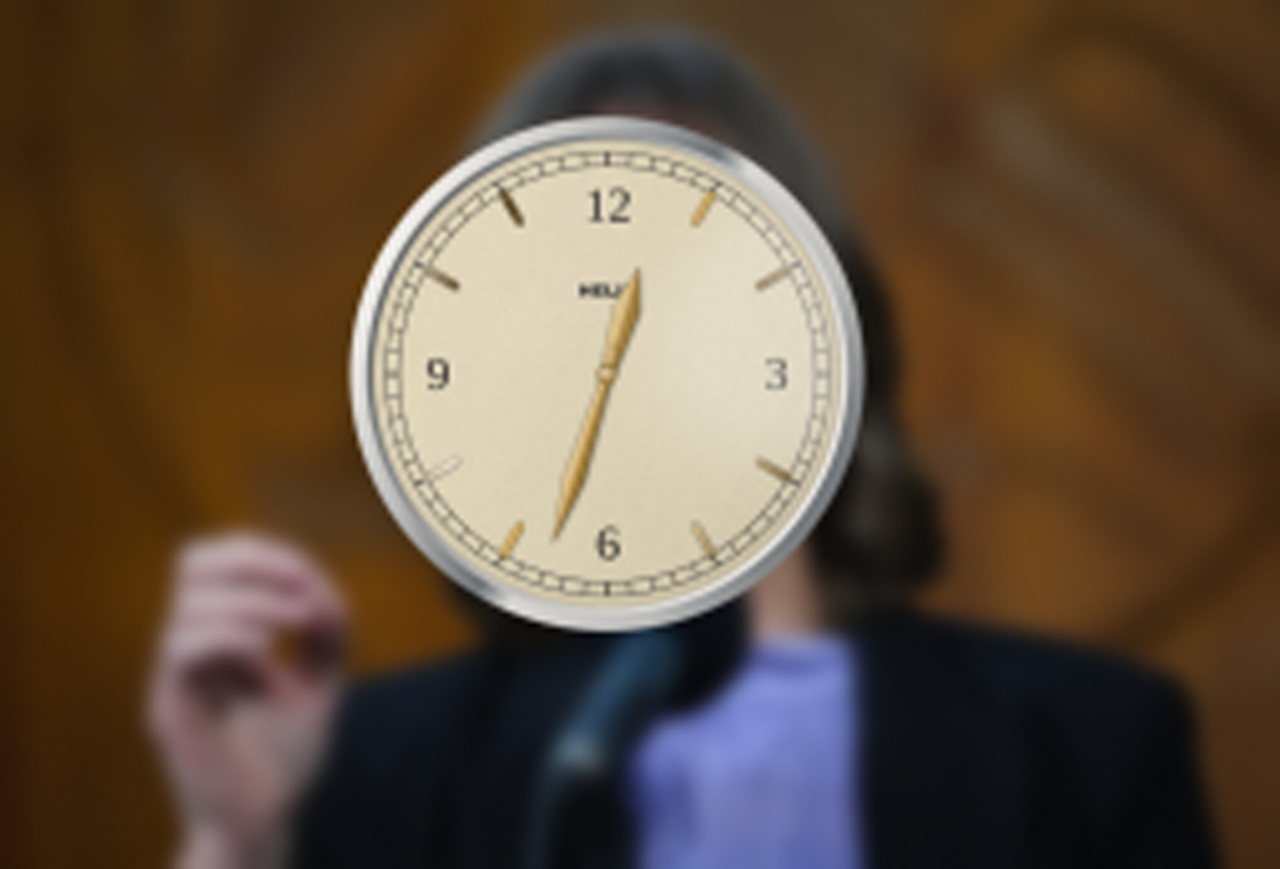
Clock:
h=12 m=33
